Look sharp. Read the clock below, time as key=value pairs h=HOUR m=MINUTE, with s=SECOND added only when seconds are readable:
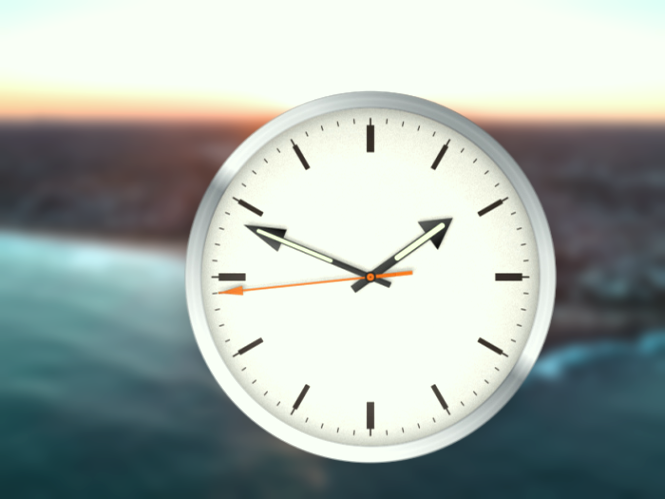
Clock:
h=1 m=48 s=44
